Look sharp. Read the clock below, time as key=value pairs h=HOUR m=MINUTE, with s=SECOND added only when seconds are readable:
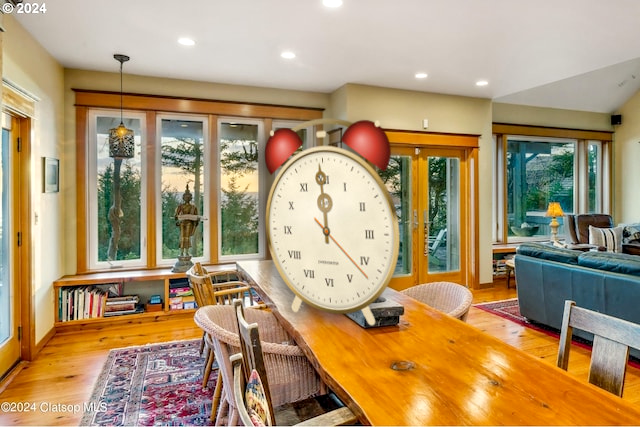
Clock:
h=11 m=59 s=22
